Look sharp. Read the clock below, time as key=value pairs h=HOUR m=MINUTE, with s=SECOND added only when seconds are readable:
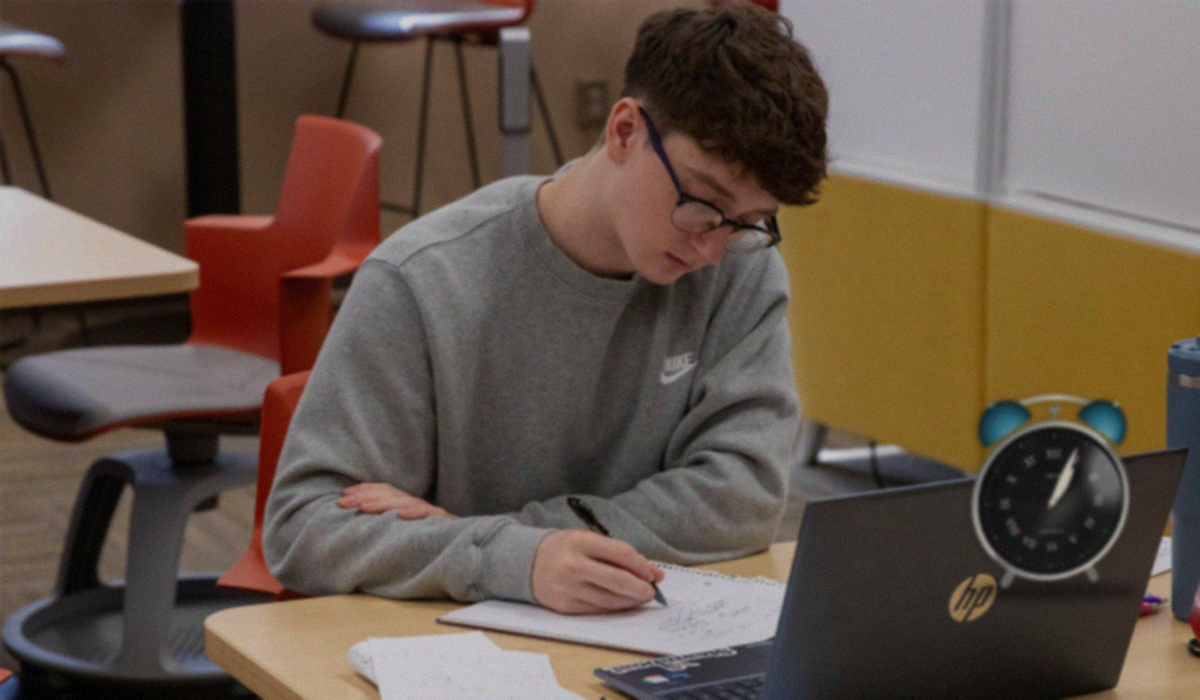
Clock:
h=1 m=4
